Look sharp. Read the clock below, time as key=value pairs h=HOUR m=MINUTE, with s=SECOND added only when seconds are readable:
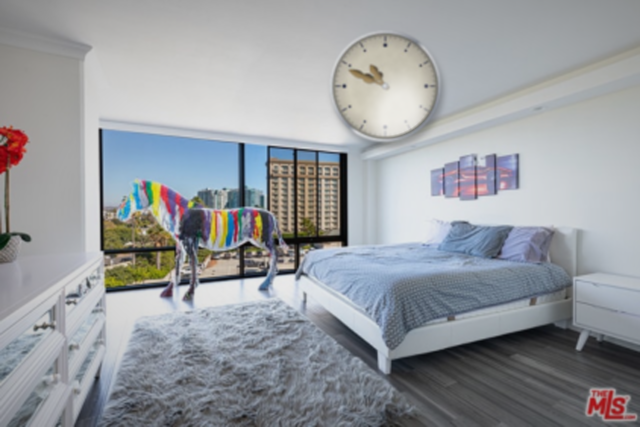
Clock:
h=10 m=49
